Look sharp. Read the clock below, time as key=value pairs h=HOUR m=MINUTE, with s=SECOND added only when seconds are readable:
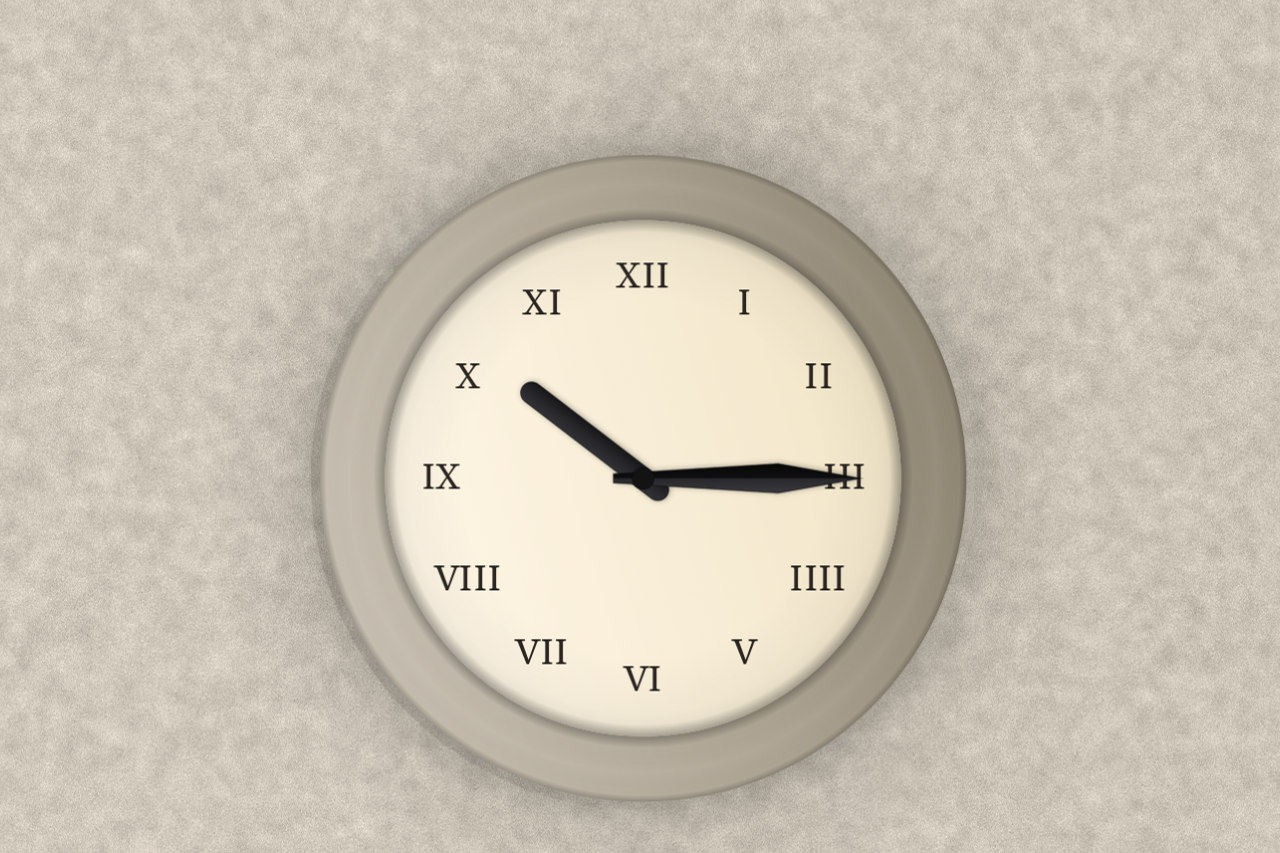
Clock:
h=10 m=15
